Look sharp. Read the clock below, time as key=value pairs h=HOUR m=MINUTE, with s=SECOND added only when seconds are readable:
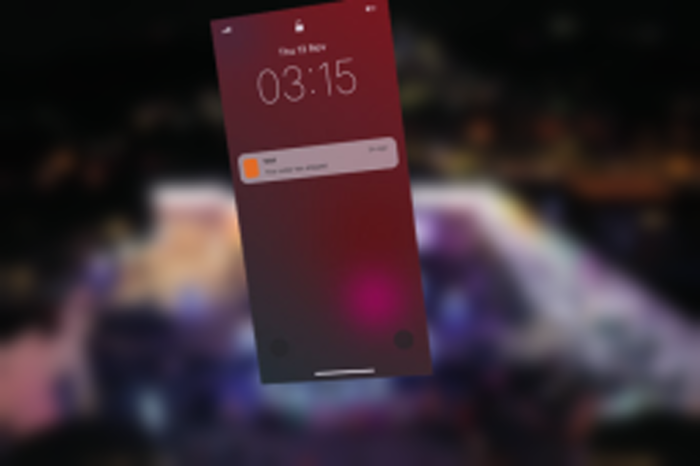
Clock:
h=3 m=15
